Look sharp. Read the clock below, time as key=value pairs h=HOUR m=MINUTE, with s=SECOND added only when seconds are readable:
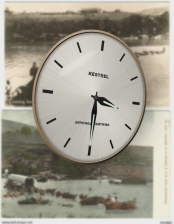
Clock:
h=3 m=30
